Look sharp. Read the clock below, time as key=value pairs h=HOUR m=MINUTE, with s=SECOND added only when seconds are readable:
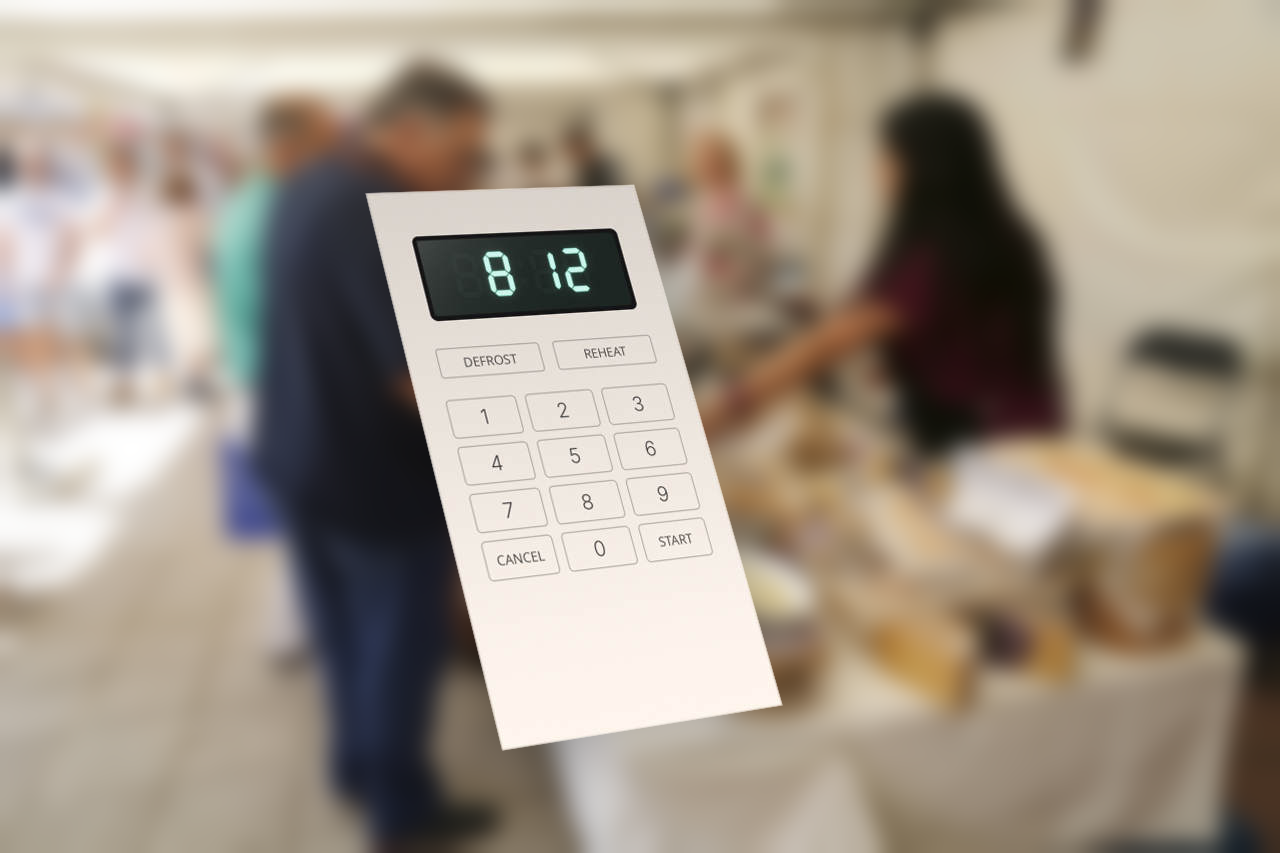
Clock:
h=8 m=12
